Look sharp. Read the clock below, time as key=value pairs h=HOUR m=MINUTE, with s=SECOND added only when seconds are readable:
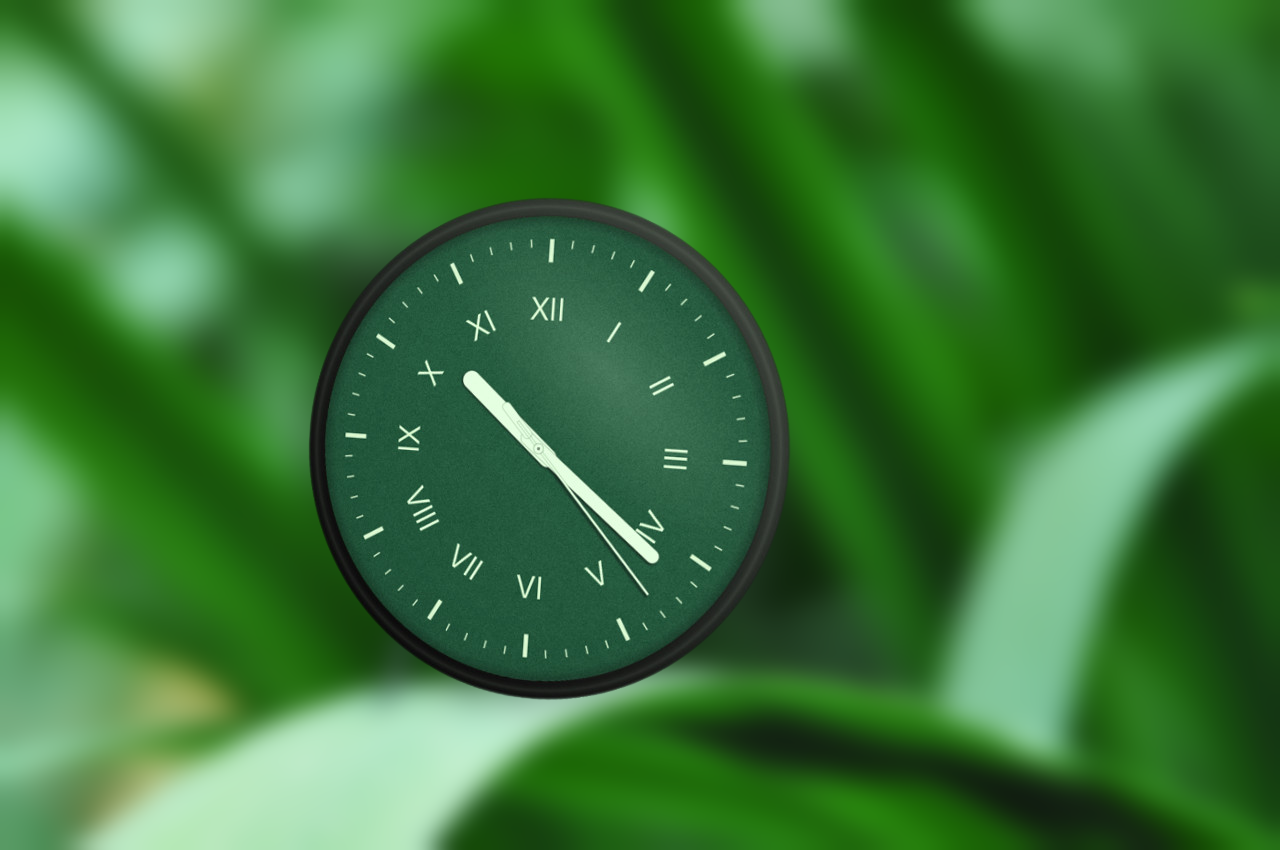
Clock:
h=10 m=21 s=23
